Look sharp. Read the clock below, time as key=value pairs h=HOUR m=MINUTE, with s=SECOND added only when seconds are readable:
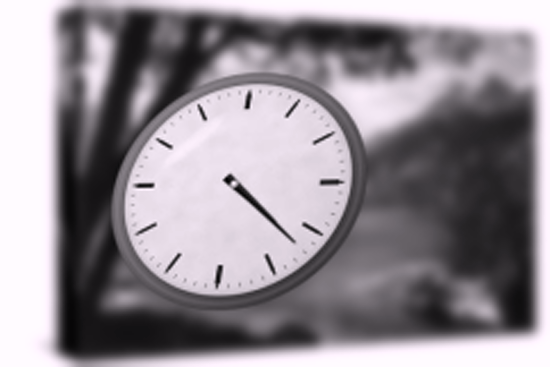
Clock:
h=4 m=22
